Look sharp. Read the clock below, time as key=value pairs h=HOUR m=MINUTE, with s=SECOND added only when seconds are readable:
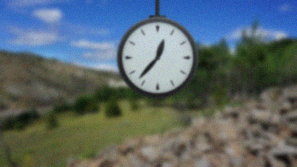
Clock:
h=12 m=37
